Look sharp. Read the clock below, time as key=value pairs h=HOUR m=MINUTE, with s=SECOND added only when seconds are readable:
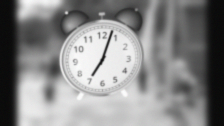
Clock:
h=7 m=3
